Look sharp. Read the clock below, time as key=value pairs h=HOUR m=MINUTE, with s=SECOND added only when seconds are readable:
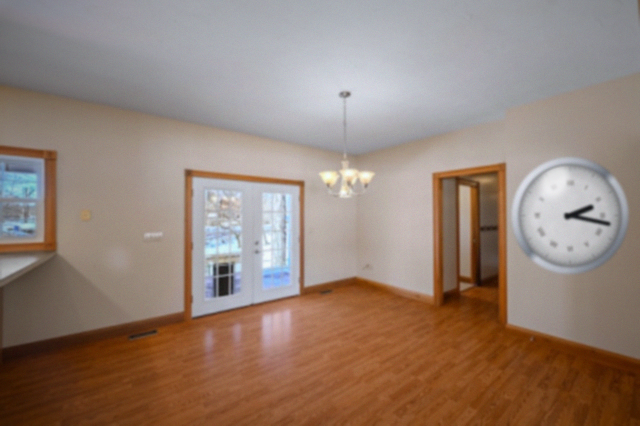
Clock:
h=2 m=17
